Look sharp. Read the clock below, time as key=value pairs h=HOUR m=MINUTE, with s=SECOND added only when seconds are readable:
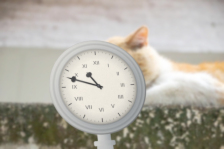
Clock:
h=10 m=48
